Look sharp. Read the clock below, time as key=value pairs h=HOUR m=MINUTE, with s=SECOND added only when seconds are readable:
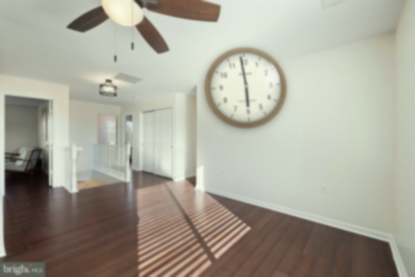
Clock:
h=5 m=59
